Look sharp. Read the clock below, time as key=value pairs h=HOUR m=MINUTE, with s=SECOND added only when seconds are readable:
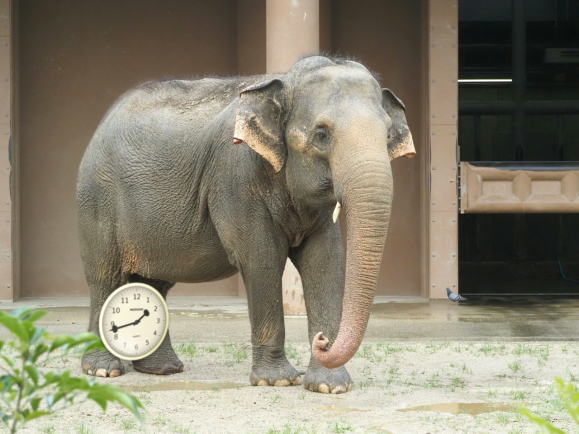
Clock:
h=1 m=43
